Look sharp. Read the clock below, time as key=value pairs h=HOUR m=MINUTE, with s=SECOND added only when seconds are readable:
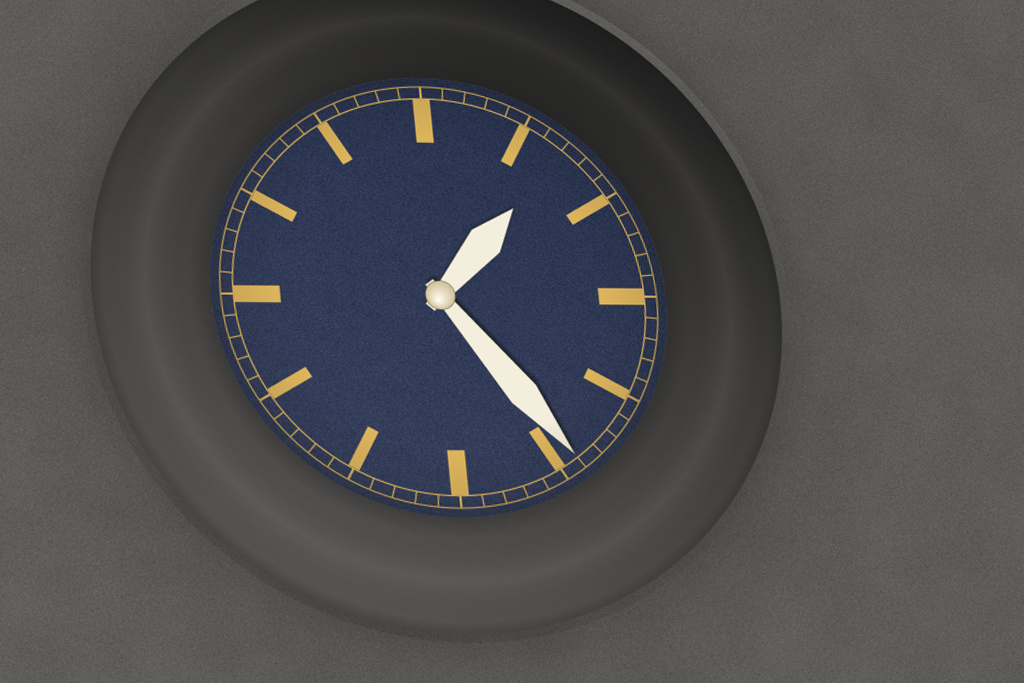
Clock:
h=1 m=24
